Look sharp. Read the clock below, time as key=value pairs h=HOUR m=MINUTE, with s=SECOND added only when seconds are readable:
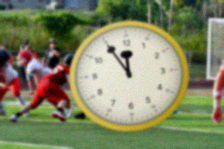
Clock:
h=11 m=55
